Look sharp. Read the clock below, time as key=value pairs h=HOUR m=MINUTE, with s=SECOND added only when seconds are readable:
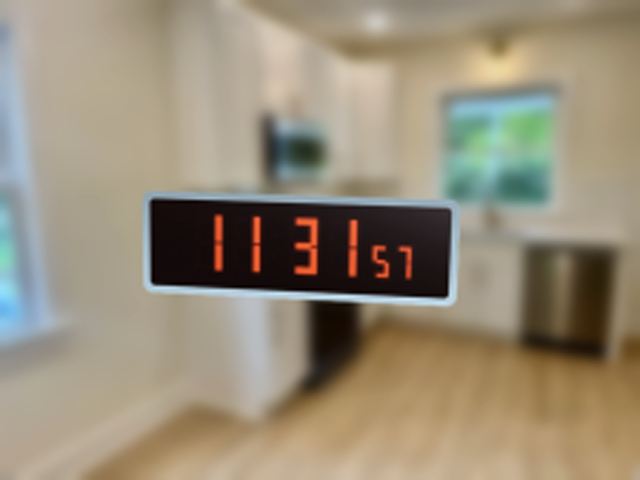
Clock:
h=11 m=31 s=57
